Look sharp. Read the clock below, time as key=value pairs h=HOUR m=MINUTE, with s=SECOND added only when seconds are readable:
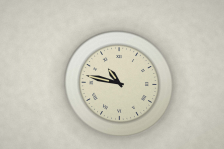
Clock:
h=10 m=47
